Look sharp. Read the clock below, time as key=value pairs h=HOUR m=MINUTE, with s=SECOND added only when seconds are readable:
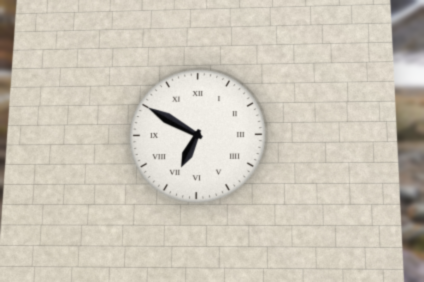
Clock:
h=6 m=50
